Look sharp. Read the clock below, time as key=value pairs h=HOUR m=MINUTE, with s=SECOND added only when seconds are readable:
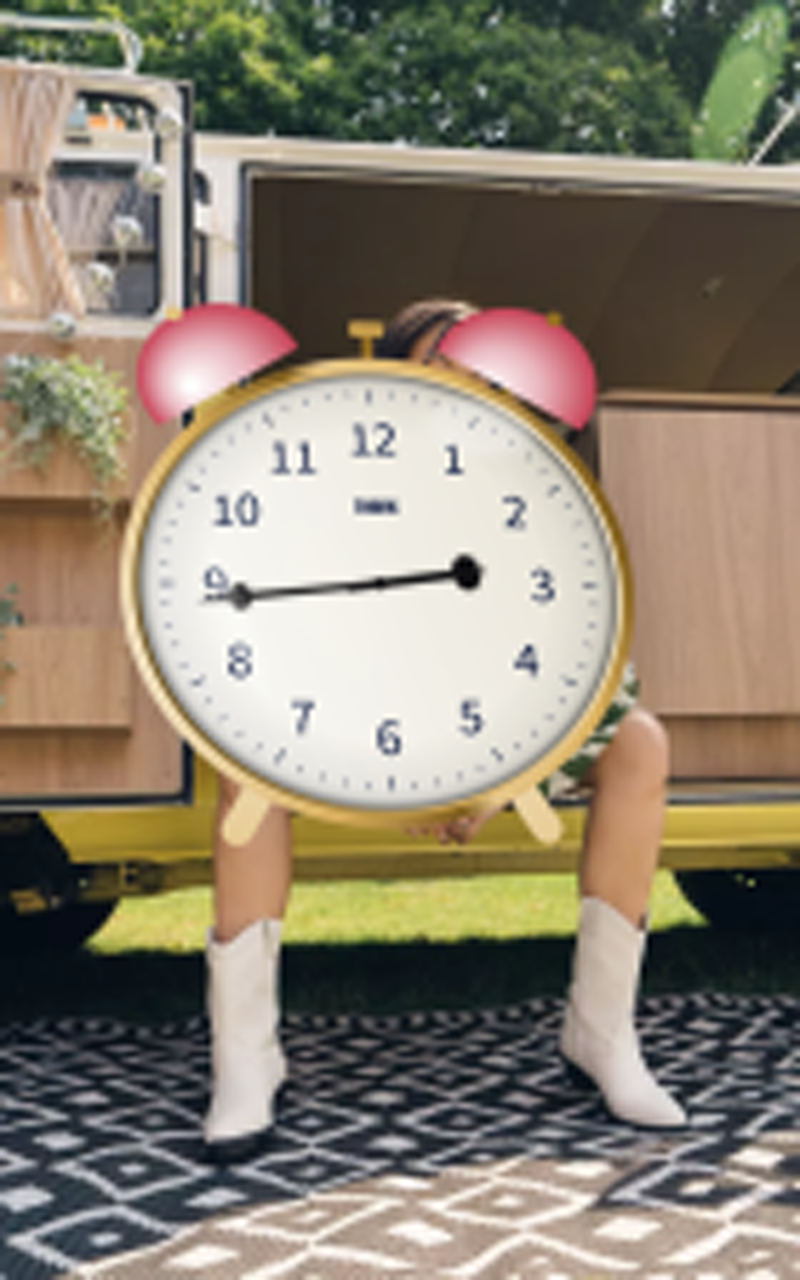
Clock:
h=2 m=44
